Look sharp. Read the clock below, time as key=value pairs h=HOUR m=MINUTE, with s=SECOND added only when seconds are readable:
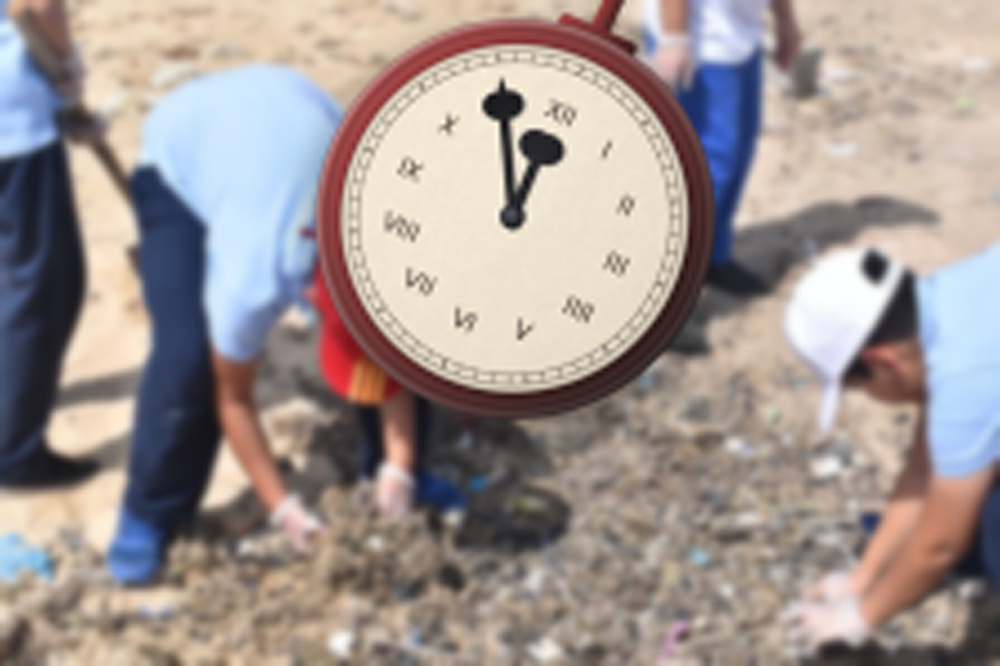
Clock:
h=11 m=55
